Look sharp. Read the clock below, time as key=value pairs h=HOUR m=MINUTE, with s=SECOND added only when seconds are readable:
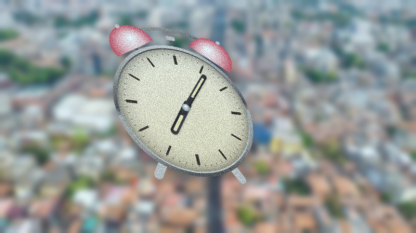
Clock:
h=7 m=6
